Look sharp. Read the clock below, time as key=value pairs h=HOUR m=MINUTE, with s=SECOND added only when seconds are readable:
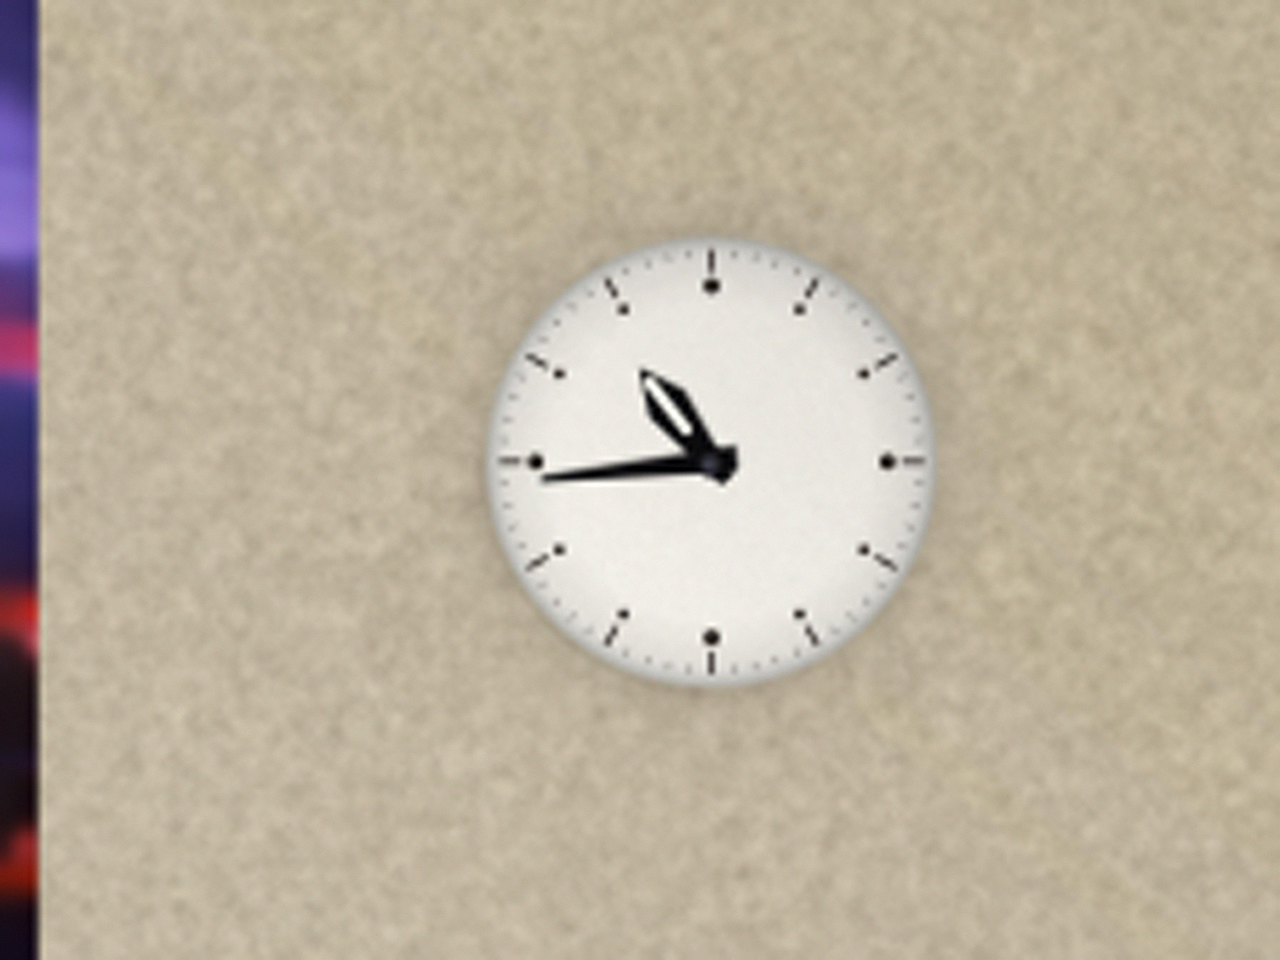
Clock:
h=10 m=44
